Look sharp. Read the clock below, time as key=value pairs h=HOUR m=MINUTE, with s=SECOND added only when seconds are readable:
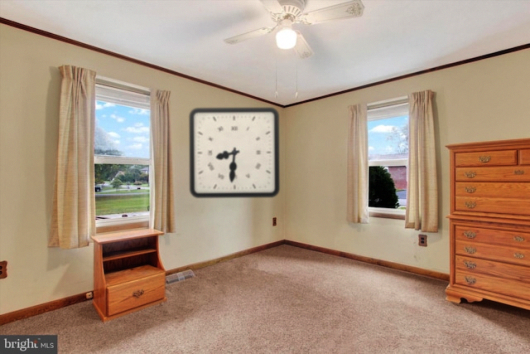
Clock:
h=8 m=31
